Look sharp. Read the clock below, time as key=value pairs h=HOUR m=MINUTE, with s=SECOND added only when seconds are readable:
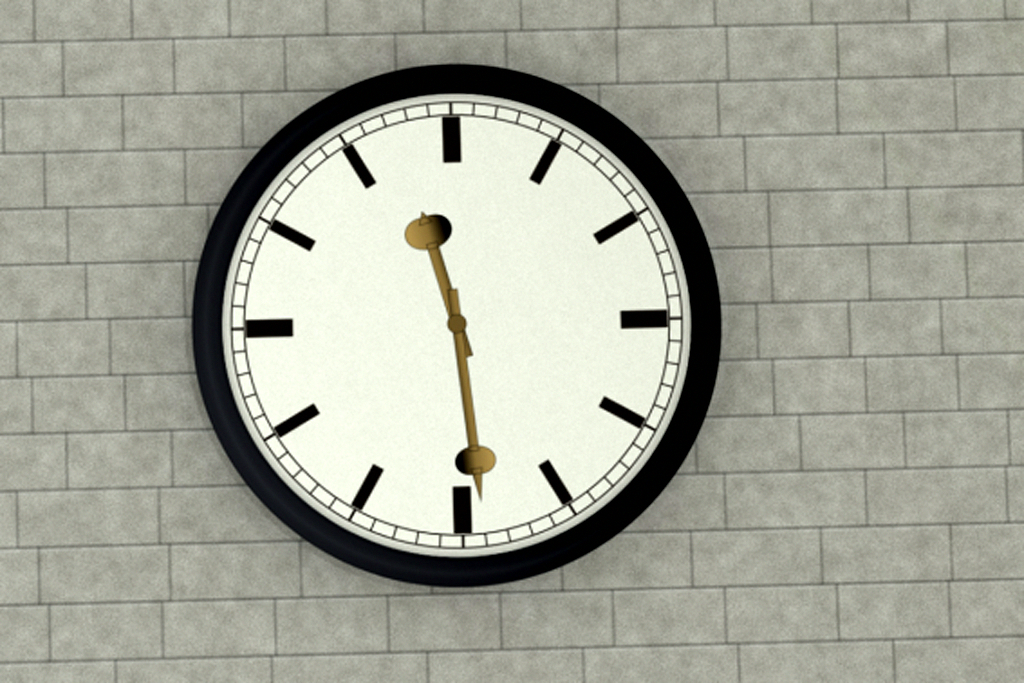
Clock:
h=11 m=29
